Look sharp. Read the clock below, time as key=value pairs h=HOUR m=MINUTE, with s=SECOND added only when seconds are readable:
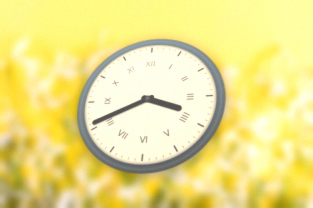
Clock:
h=3 m=41
